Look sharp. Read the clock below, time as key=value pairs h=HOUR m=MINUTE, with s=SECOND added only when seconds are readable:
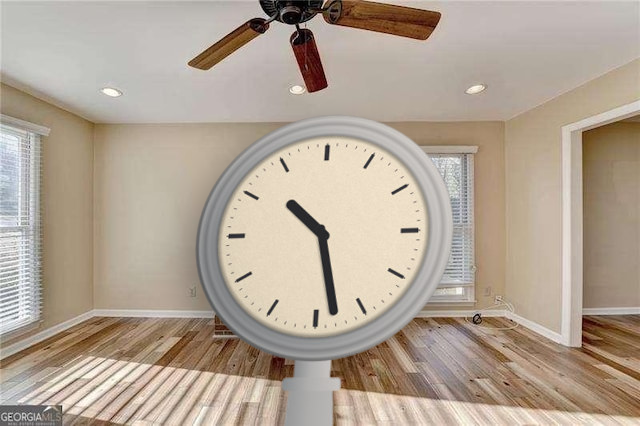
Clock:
h=10 m=28
